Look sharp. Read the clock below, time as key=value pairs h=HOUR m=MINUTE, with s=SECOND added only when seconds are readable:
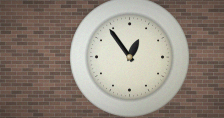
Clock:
h=12 m=54
